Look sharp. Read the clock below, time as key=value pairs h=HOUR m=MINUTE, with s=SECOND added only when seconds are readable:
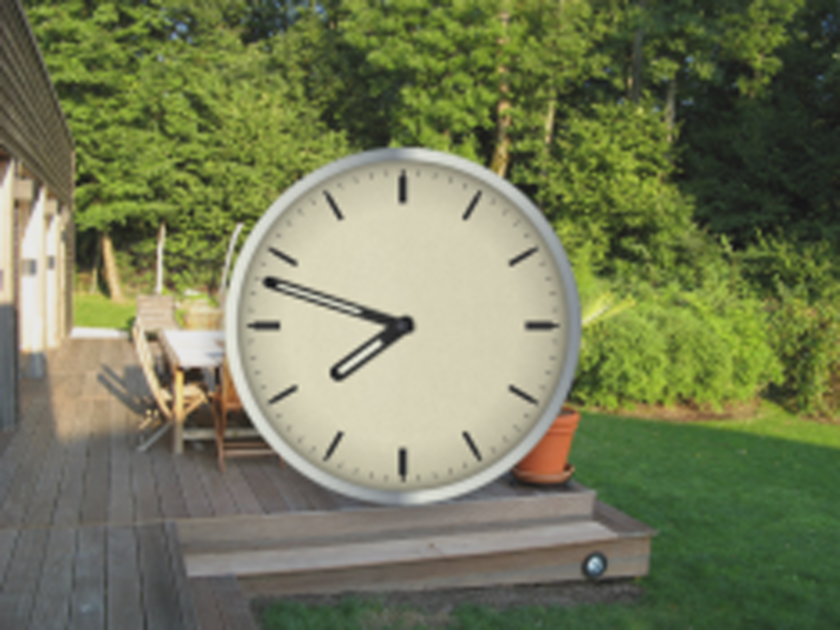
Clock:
h=7 m=48
